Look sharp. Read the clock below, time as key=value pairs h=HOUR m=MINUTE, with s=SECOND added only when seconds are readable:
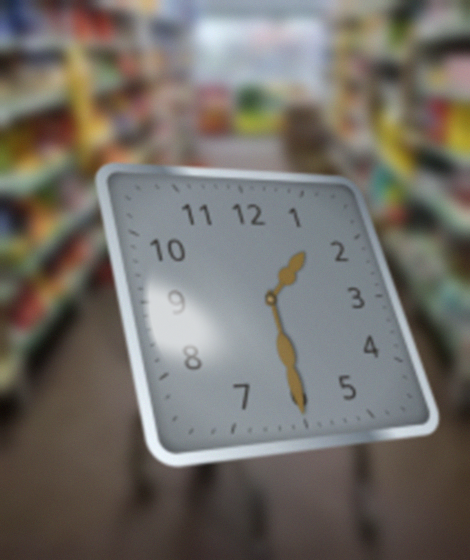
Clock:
h=1 m=30
